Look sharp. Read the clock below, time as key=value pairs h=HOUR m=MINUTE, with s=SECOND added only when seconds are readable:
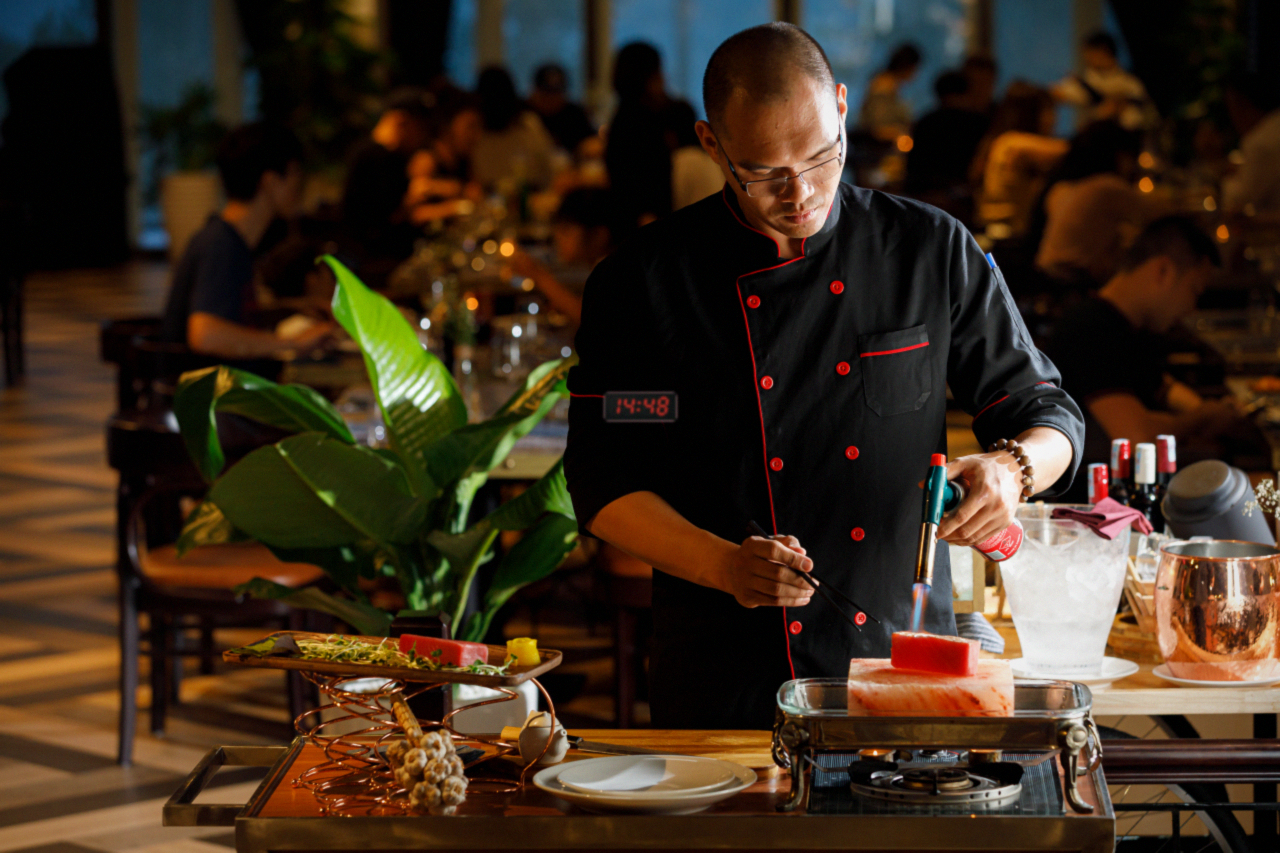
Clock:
h=14 m=48
